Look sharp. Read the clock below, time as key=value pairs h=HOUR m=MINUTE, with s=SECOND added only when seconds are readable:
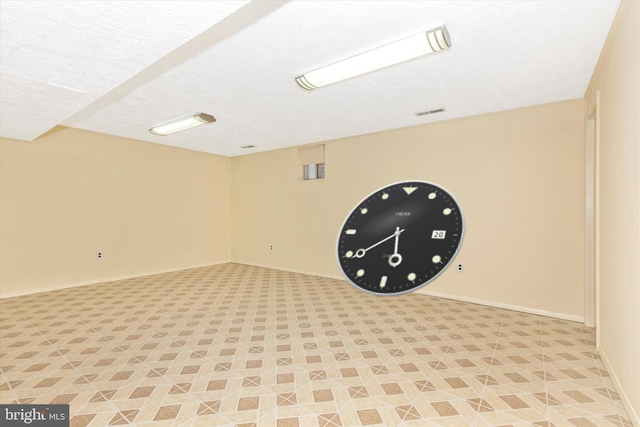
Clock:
h=5 m=39
